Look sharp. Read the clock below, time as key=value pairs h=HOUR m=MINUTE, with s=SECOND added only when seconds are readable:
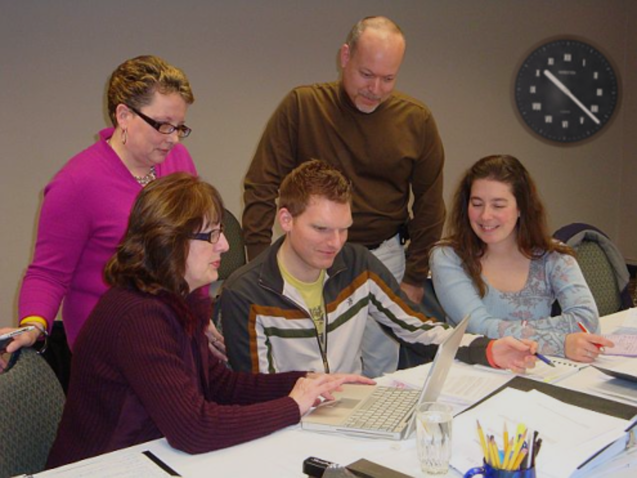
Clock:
h=10 m=22
